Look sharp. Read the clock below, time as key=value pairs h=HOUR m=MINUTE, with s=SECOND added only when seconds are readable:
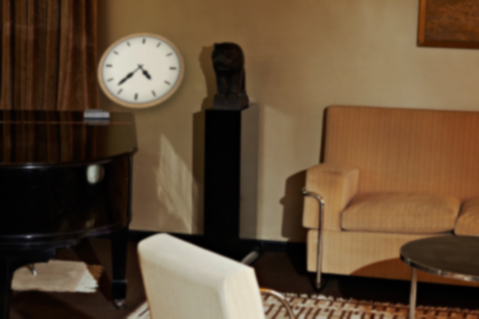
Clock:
h=4 m=37
